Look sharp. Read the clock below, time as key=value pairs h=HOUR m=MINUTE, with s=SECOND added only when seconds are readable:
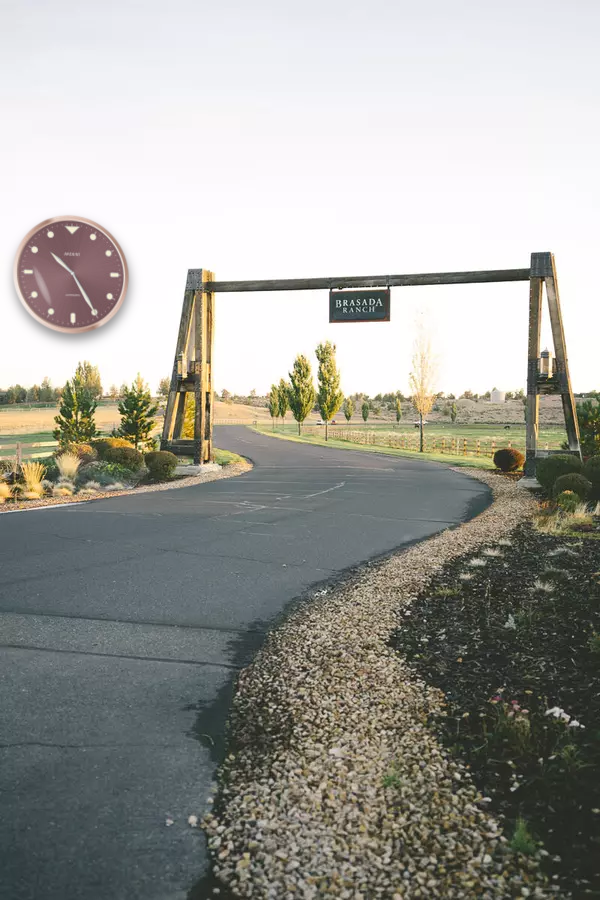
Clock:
h=10 m=25
